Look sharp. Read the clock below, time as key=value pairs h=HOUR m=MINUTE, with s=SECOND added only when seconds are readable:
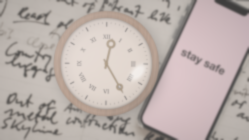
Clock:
h=12 m=25
